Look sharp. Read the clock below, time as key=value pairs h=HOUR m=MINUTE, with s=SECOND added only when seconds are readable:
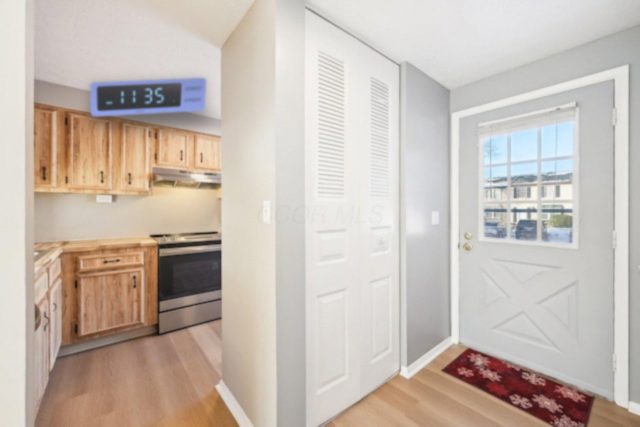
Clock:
h=11 m=35
